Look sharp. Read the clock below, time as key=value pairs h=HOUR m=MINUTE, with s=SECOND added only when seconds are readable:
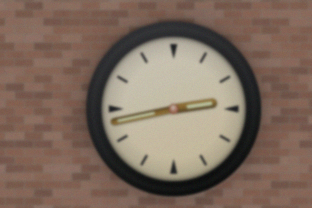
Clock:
h=2 m=43
